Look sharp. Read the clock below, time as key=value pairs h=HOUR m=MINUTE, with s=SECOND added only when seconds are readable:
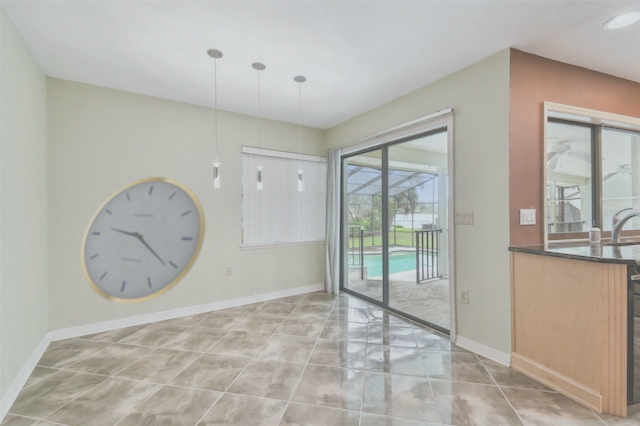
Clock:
h=9 m=21
